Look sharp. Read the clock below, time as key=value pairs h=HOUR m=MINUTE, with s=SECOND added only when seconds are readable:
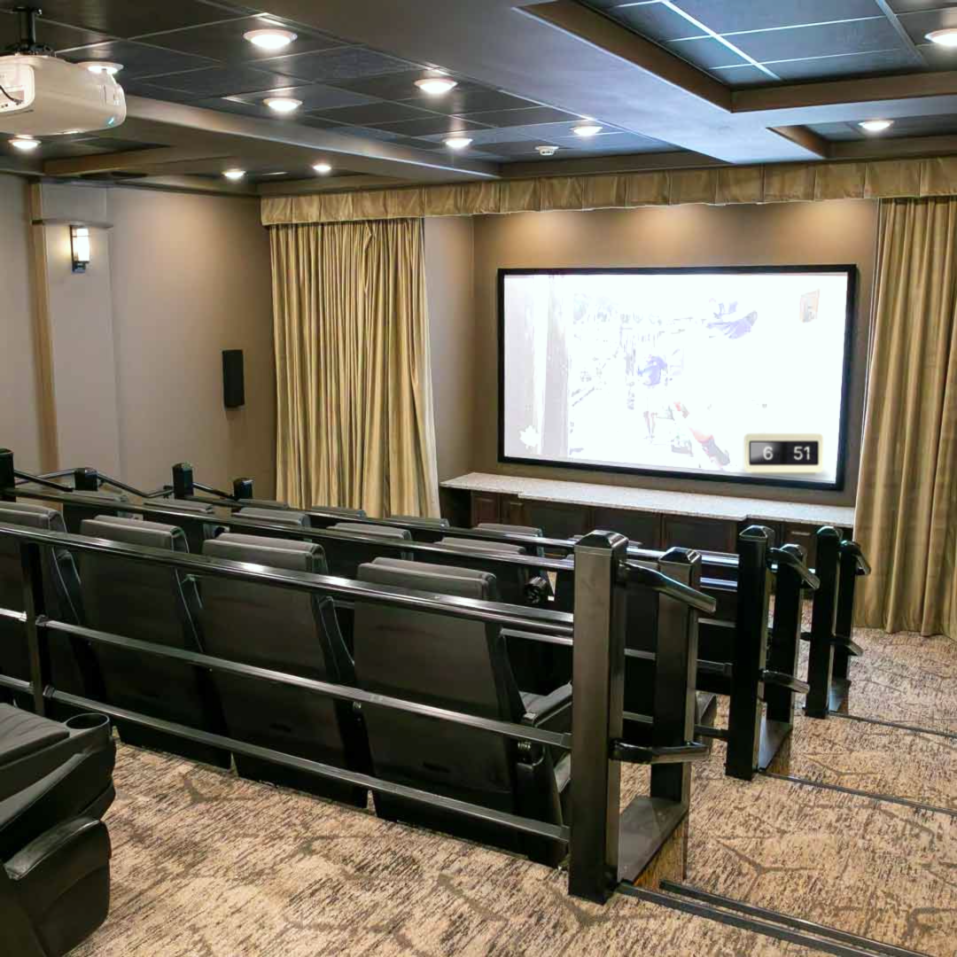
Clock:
h=6 m=51
